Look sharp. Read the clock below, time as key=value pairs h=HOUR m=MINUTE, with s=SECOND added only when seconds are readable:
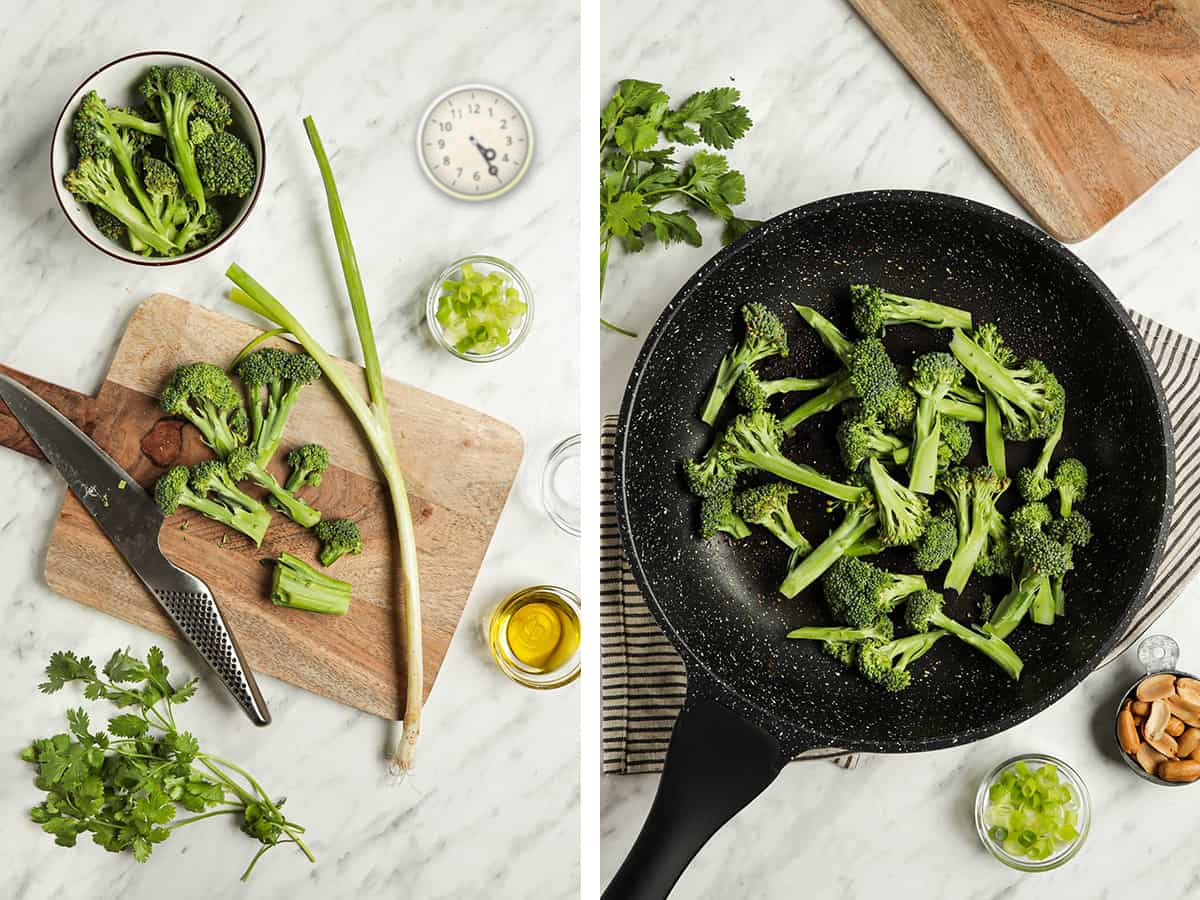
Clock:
h=4 m=25
